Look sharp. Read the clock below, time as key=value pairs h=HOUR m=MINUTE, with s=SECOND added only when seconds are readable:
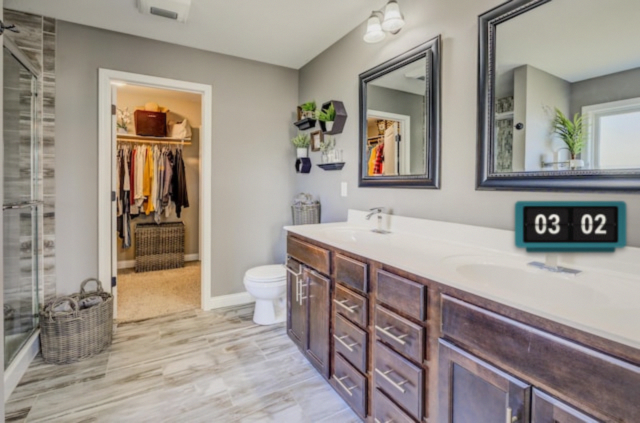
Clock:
h=3 m=2
